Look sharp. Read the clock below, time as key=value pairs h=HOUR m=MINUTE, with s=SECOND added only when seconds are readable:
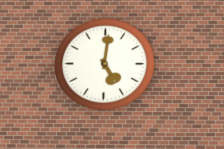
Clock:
h=5 m=1
